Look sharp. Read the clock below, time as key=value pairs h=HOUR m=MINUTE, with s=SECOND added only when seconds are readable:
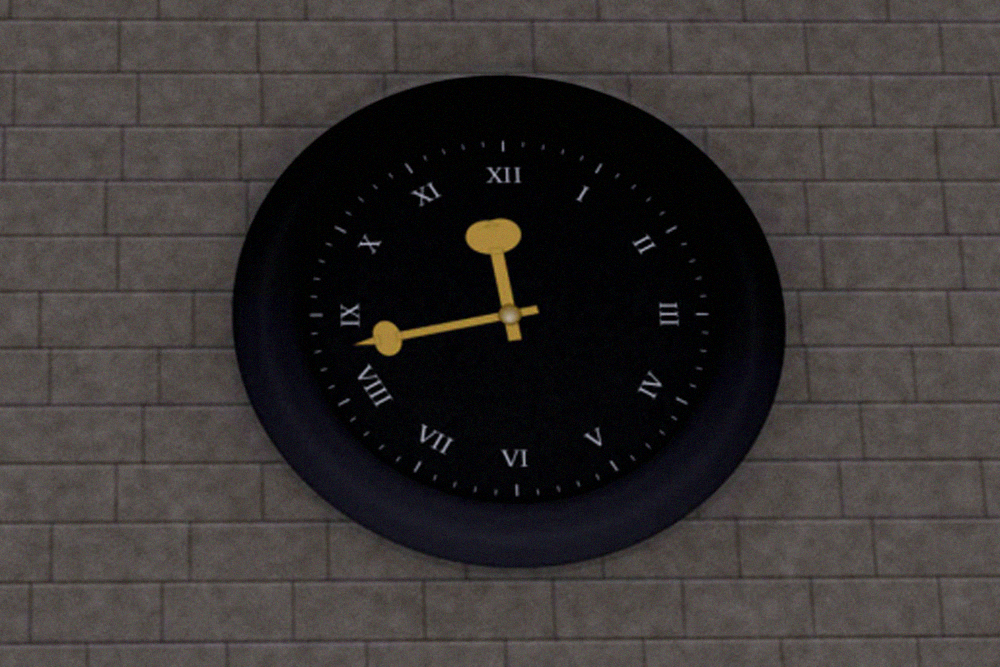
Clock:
h=11 m=43
